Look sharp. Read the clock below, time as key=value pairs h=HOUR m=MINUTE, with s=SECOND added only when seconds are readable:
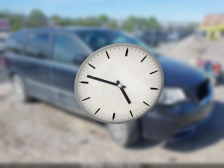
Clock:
h=4 m=47
